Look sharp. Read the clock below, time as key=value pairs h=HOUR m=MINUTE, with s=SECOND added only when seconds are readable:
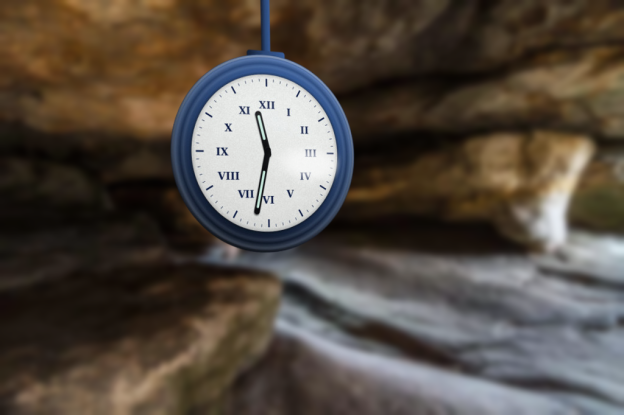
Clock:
h=11 m=32
